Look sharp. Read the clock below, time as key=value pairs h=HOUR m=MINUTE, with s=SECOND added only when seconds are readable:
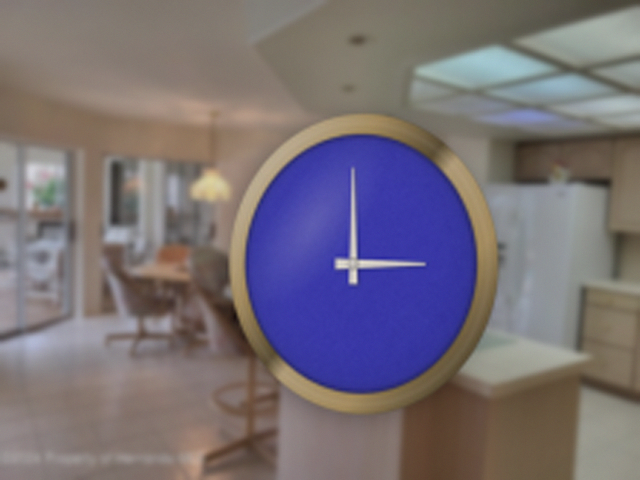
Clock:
h=3 m=0
